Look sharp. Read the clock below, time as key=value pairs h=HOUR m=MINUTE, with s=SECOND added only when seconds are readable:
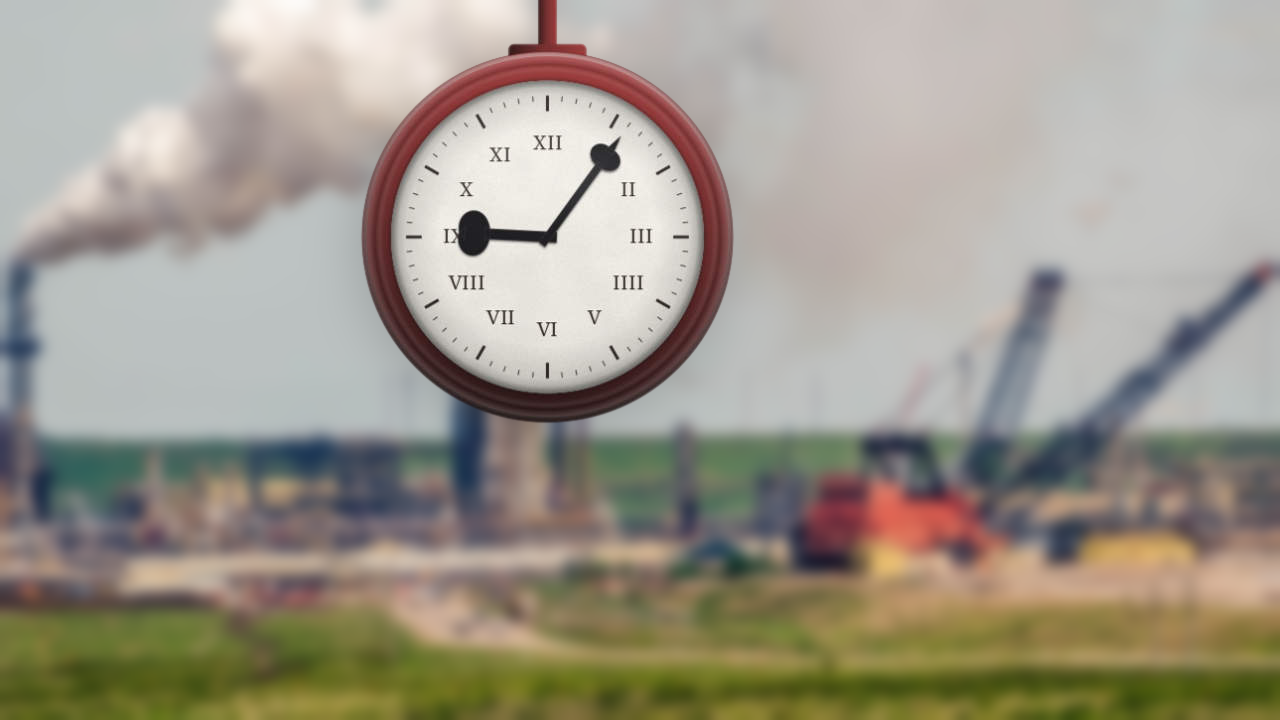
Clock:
h=9 m=6
